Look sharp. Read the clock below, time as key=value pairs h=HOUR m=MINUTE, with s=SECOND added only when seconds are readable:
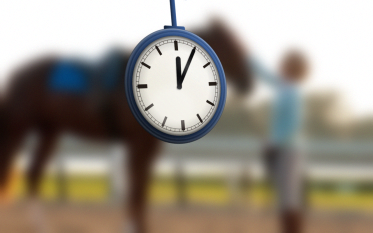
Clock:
h=12 m=5
